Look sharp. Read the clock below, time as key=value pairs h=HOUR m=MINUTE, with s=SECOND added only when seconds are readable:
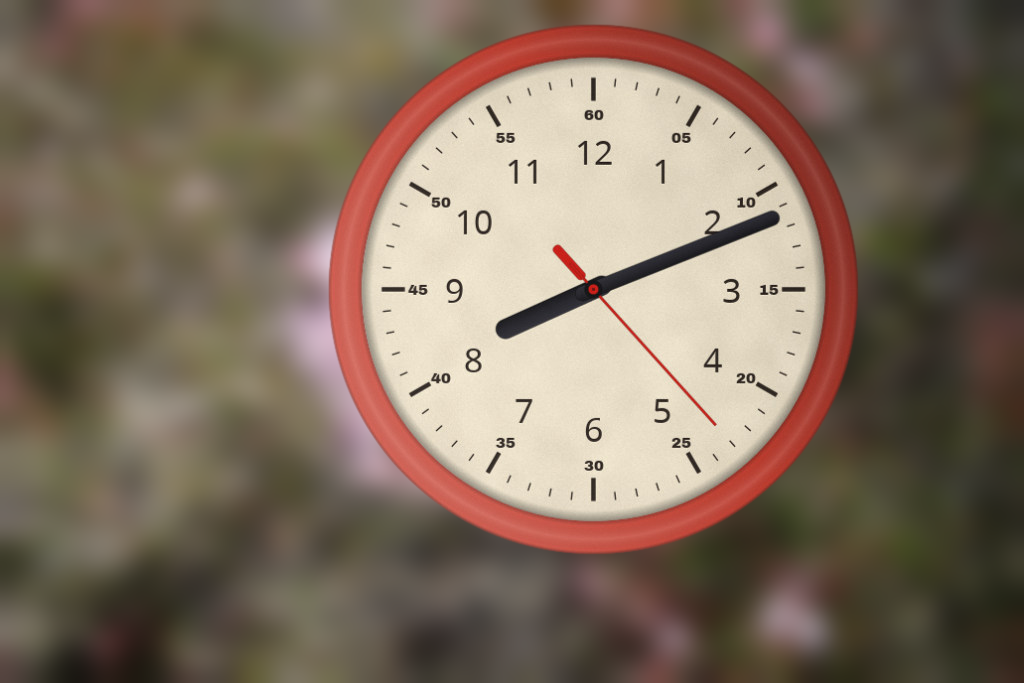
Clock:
h=8 m=11 s=23
